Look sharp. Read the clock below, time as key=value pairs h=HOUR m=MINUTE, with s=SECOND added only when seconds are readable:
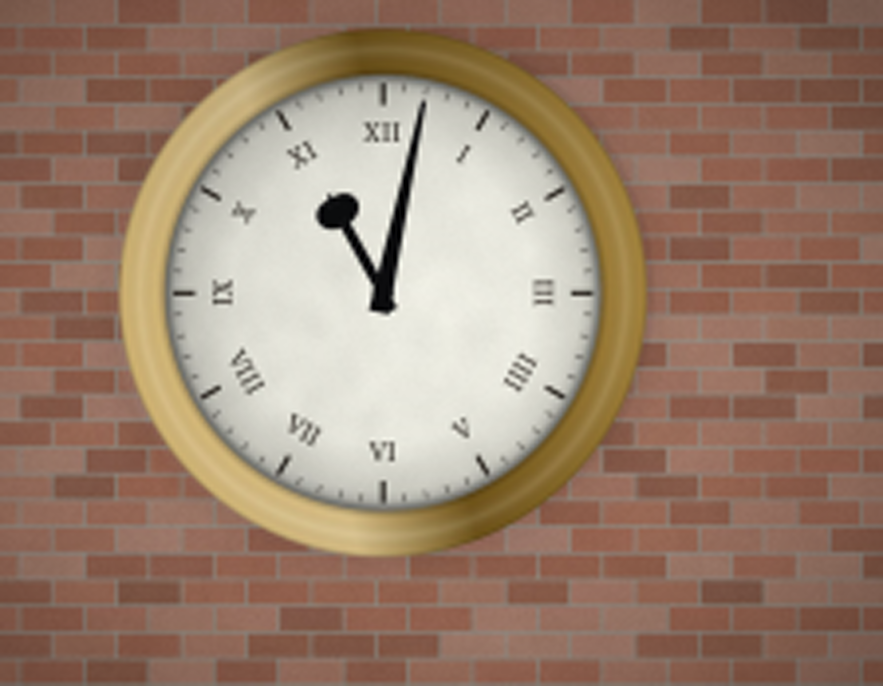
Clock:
h=11 m=2
